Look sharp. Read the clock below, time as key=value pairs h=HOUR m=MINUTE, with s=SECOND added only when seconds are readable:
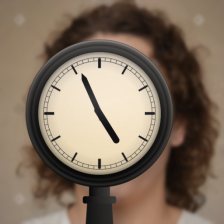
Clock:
h=4 m=56
